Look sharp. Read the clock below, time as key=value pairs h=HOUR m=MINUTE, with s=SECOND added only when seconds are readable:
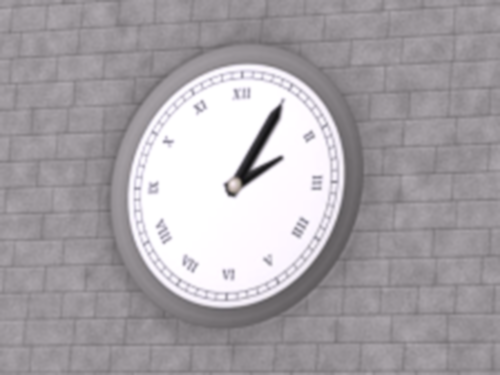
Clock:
h=2 m=5
